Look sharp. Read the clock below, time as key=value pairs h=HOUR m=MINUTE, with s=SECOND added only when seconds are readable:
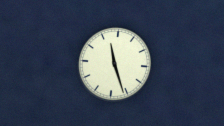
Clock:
h=11 m=26
